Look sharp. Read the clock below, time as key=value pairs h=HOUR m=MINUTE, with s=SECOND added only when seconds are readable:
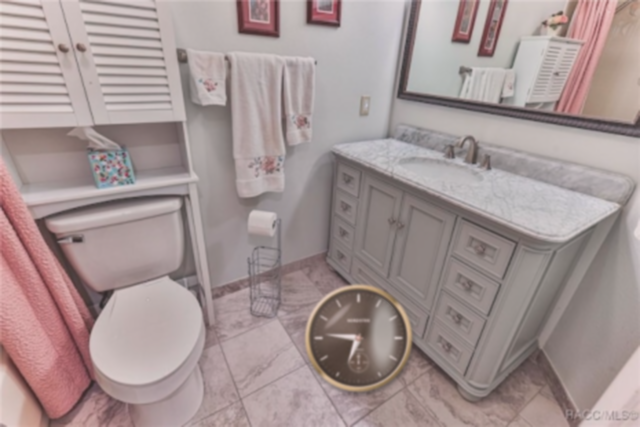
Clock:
h=6 m=46
